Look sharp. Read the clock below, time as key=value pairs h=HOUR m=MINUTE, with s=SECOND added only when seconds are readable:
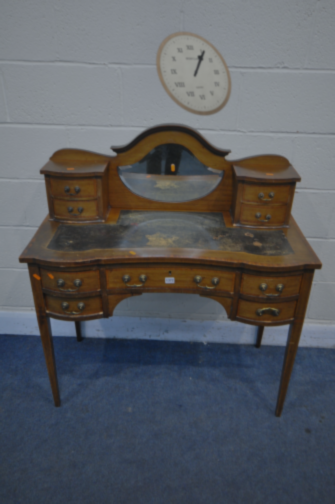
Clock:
h=1 m=6
